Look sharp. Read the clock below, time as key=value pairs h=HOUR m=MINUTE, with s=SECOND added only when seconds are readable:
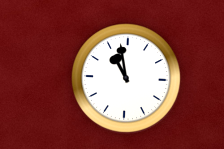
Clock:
h=10 m=58
